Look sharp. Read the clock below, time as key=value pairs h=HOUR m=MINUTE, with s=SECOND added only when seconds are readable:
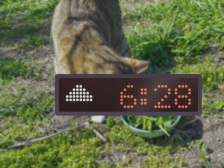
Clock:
h=6 m=28
